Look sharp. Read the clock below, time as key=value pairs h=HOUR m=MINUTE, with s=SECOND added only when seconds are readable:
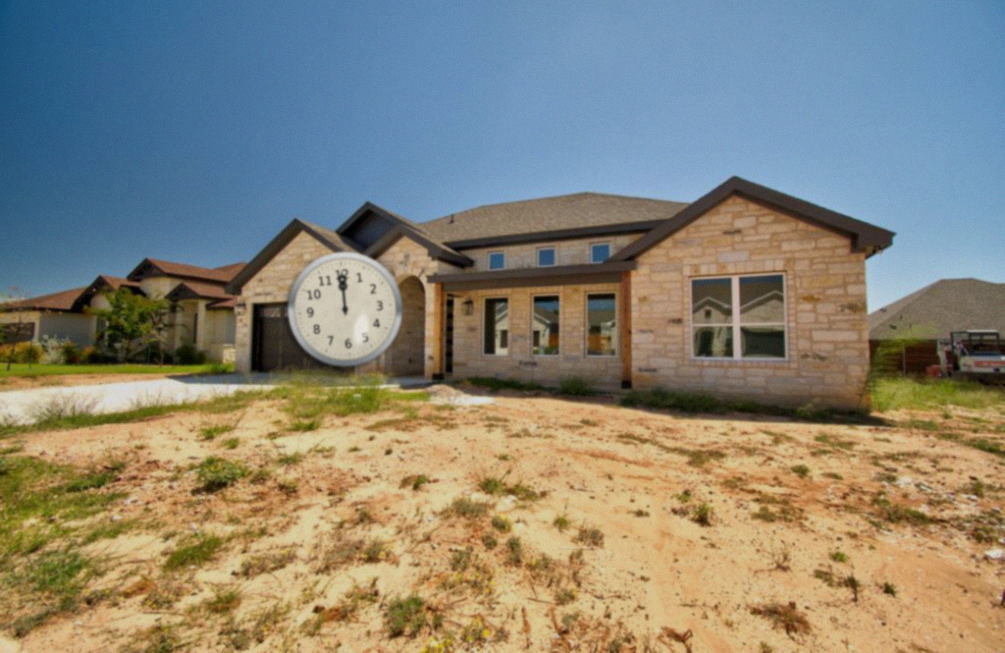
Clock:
h=12 m=0
